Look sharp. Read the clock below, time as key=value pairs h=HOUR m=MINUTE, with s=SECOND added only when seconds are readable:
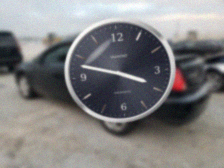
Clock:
h=3 m=48
